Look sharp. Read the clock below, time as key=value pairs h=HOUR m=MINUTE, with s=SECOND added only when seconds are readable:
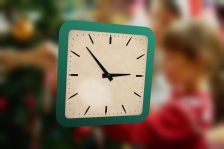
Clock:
h=2 m=53
